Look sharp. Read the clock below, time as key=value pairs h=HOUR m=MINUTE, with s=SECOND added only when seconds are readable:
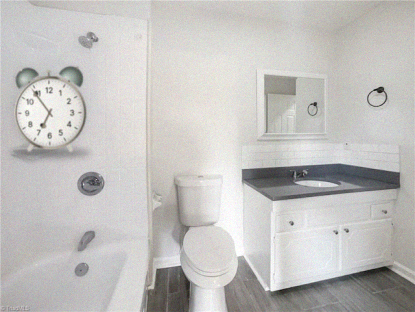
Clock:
h=6 m=54
